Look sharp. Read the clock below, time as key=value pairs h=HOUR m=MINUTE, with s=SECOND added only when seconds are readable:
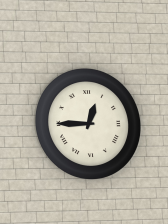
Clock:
h=12 m=45
